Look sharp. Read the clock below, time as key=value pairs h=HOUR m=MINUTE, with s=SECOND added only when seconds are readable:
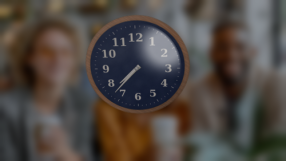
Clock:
h=7 m=37
